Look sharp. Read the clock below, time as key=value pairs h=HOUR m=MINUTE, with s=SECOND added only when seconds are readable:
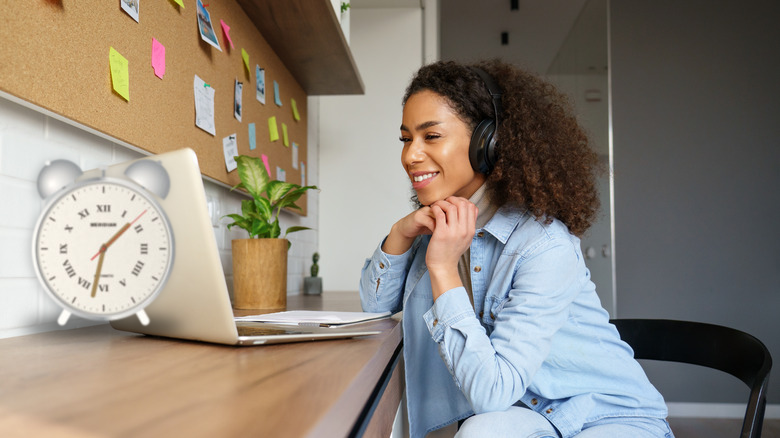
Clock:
h=1 m=32 s=8
